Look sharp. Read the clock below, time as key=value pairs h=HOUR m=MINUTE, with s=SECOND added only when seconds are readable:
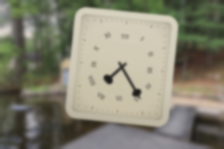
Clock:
h=7 m=24
